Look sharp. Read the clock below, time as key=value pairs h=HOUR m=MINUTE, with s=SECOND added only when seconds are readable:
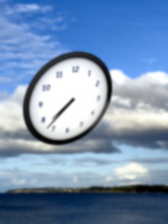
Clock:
h=7 m=37
